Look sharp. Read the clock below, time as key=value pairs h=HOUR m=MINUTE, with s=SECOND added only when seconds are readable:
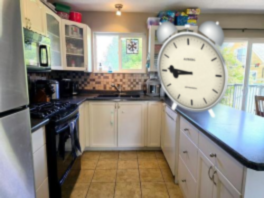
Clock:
h=8 m=46
